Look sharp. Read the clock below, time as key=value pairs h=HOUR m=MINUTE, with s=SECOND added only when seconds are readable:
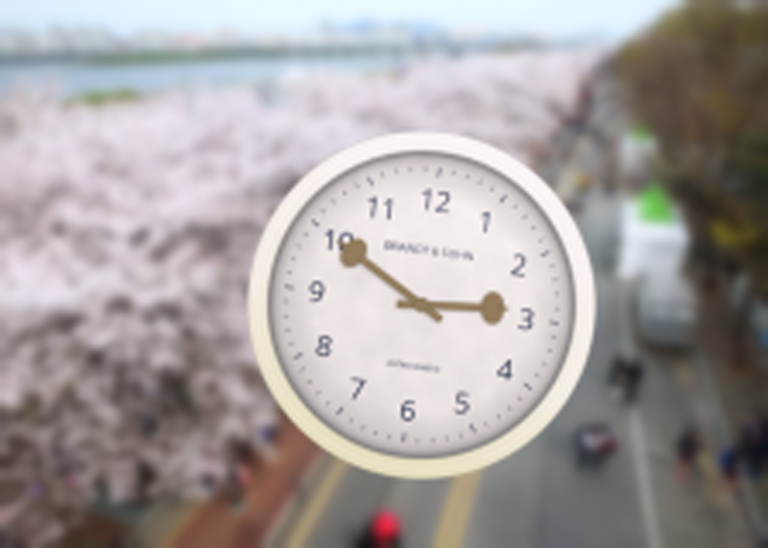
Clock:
h=2 m=50
